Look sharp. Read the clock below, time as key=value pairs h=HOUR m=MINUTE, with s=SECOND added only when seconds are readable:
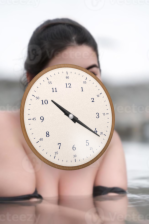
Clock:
h=10 m=21
